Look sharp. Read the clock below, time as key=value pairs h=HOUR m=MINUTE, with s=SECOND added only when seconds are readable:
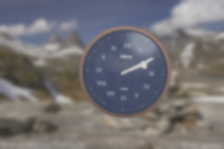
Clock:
h=2 m=10
